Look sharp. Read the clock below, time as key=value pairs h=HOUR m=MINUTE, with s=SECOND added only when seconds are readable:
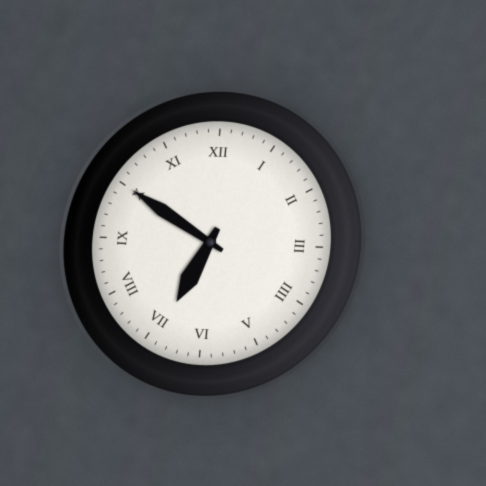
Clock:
h=6 m=50
